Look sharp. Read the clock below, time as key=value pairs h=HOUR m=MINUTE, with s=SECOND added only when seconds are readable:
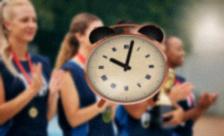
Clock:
h=10 m=2
